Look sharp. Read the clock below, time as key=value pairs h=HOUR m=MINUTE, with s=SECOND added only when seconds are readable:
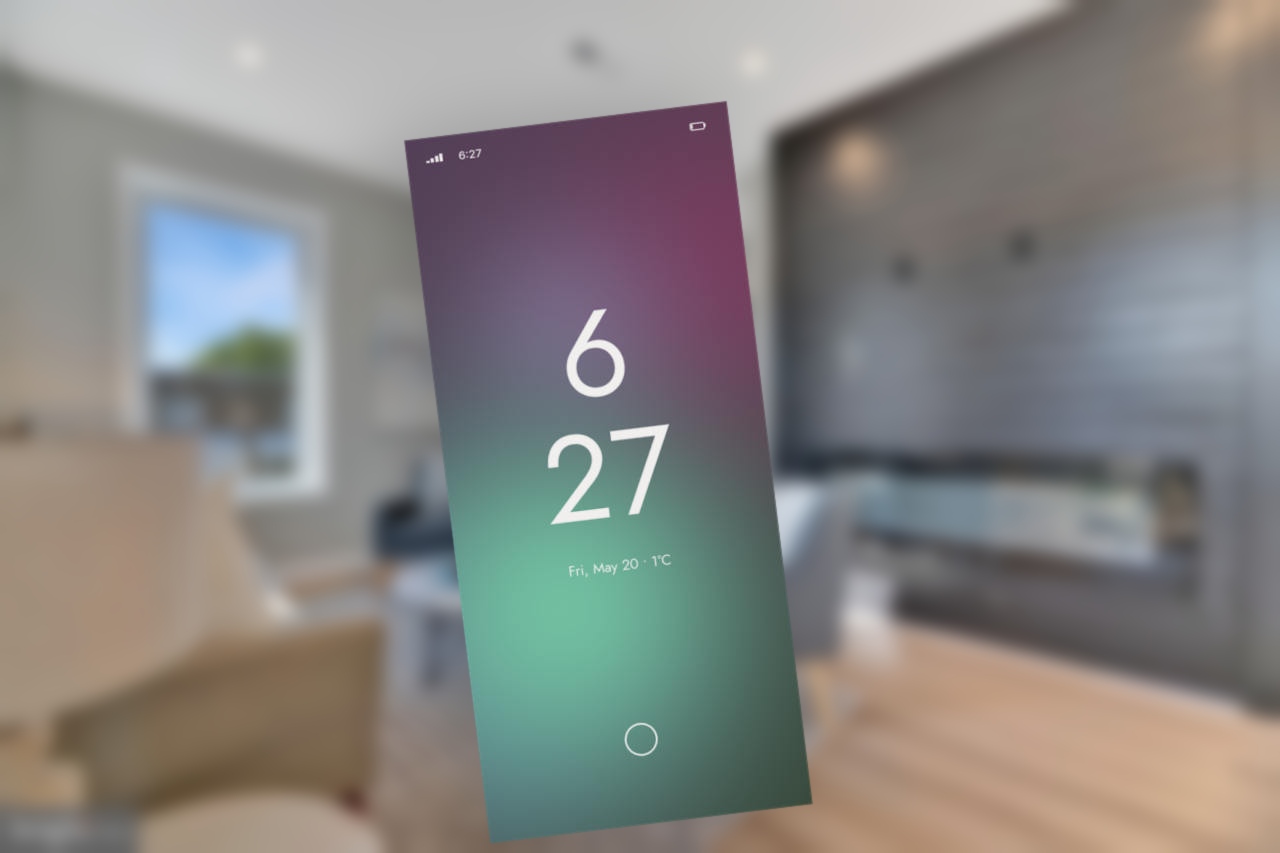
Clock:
h=6 m=27
